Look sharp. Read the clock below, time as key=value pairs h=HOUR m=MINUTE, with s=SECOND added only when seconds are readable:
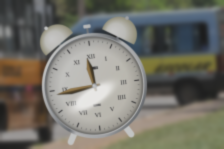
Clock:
h=11 m=44
